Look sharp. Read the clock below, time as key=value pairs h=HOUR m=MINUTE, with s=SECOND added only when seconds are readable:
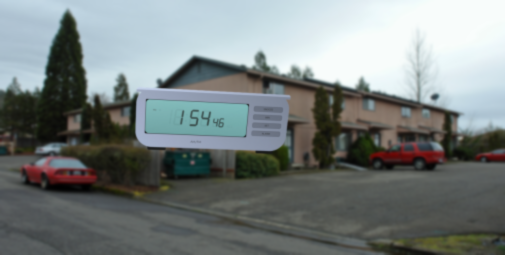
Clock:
h=1 m=54 s=46
